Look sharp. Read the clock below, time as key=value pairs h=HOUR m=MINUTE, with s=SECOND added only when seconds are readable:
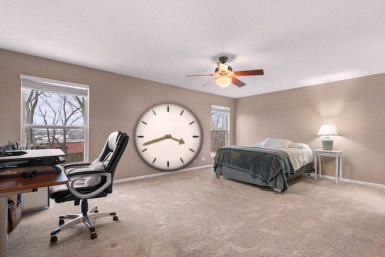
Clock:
h=3 m=42
